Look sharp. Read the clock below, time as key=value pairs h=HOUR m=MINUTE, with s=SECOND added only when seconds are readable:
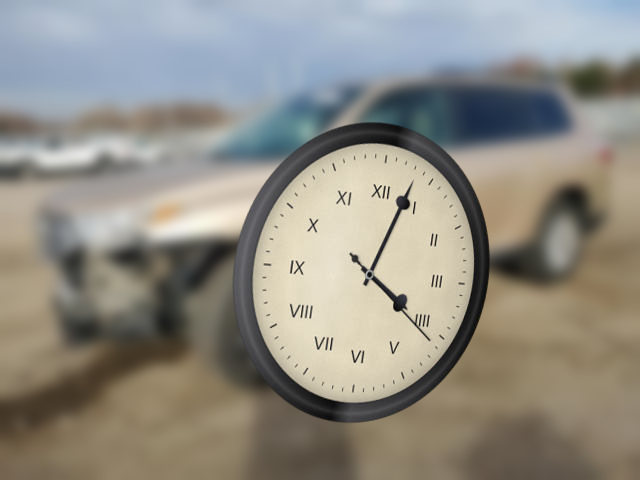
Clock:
h=4 m=3 s=21
